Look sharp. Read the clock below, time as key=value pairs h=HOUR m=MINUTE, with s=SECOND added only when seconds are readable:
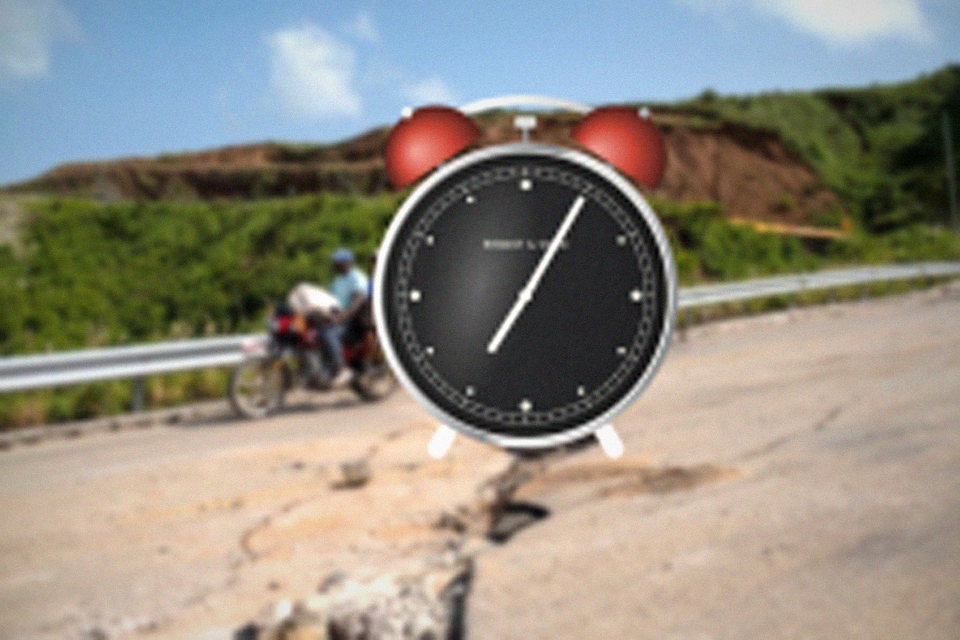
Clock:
h=7 m=5
